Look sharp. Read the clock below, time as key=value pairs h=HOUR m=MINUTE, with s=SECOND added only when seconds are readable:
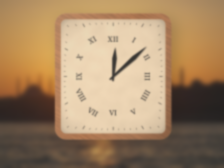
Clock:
h=12 m=8
